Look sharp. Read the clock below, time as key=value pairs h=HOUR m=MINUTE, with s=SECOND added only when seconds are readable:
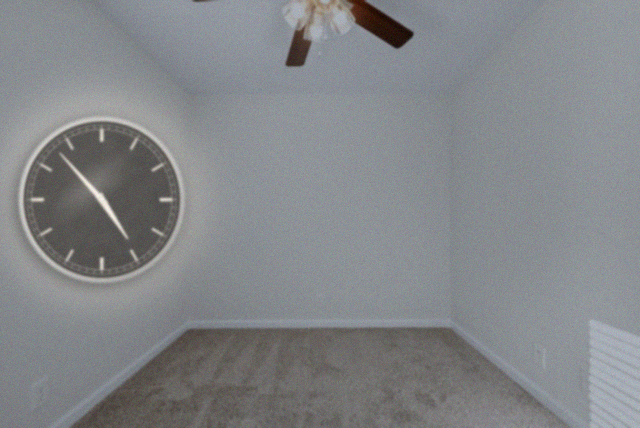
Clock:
h=4 m=53
